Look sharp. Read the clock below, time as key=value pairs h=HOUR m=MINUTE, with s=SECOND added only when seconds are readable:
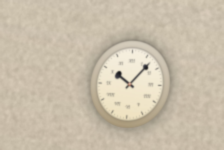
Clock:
h=10 m=7
